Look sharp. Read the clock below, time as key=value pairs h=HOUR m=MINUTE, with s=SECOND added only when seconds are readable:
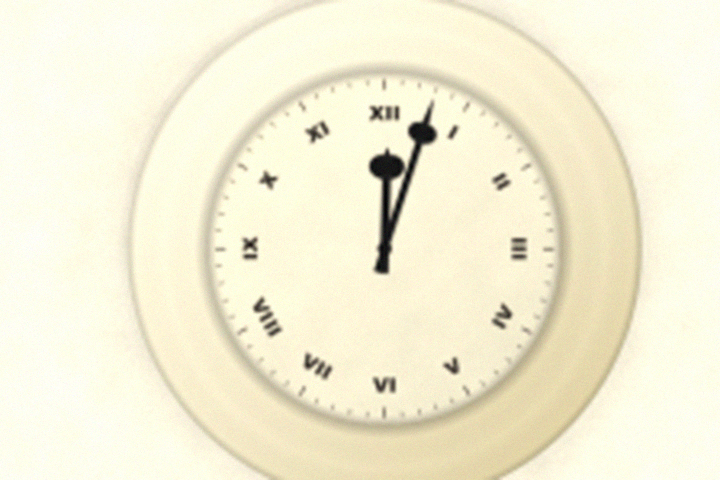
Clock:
h=12 m=3
